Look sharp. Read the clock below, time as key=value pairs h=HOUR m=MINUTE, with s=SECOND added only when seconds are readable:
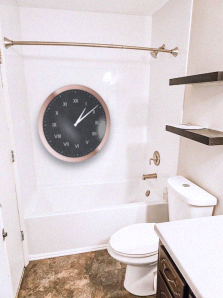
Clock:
h=1 m=9
